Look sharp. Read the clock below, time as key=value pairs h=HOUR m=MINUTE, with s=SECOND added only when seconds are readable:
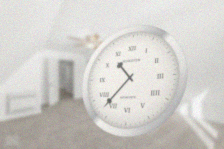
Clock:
h=10 m=37
